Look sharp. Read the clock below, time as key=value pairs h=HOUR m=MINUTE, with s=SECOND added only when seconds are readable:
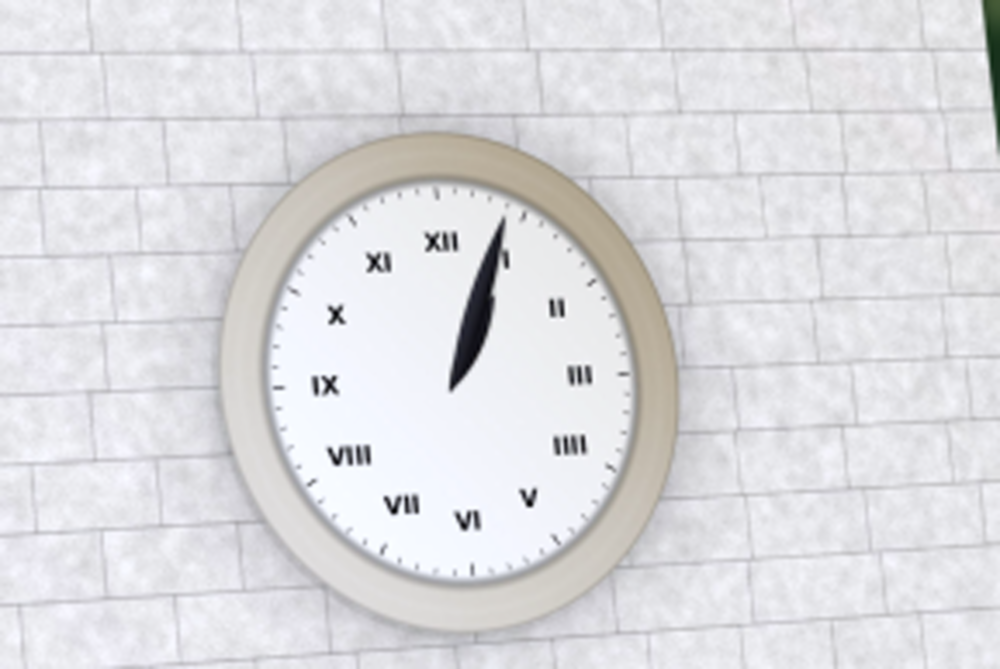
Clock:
h=1 m=4
